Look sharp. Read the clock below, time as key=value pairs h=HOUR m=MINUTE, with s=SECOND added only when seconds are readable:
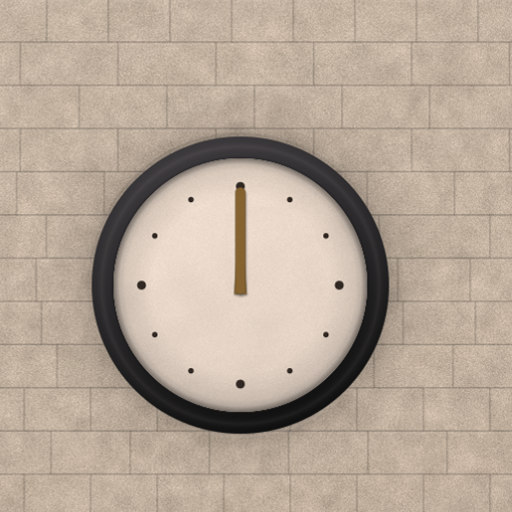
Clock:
h=12 m=0
